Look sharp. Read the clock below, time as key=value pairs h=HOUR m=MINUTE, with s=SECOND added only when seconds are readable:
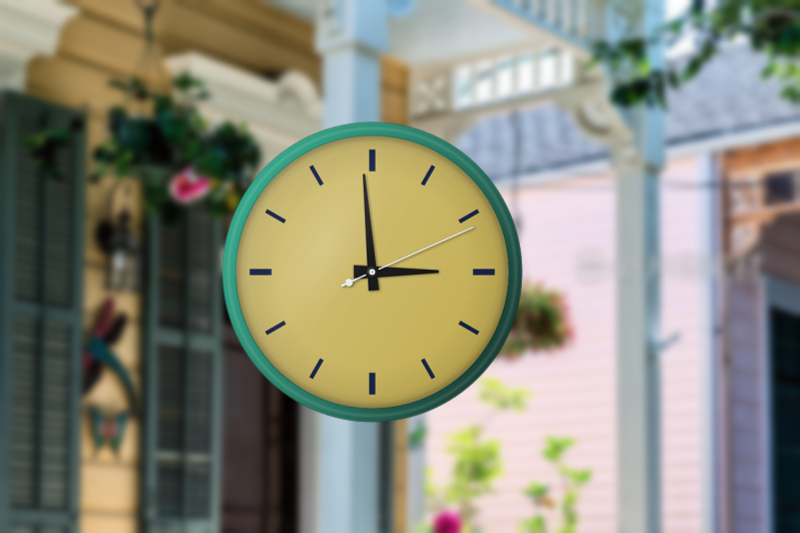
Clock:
h=2 m=59 s=11
